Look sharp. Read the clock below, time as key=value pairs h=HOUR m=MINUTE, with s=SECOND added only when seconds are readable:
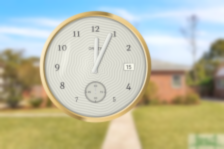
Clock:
h=12 m=4
